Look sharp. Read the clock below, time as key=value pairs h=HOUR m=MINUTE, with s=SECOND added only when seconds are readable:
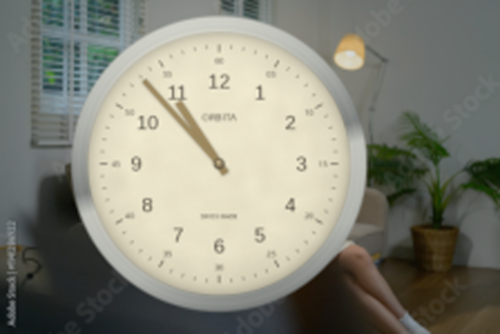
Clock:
h=10 m=53
